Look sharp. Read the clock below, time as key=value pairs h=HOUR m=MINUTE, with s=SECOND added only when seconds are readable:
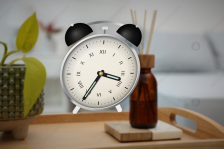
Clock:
h=3 m=35
